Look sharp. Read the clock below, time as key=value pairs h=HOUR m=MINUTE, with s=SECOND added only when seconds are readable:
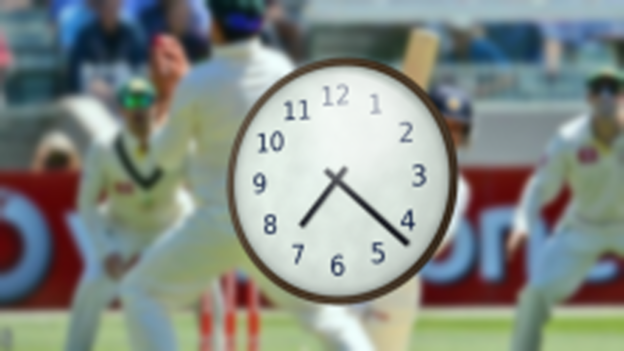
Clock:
h=7 m=22
